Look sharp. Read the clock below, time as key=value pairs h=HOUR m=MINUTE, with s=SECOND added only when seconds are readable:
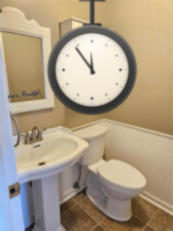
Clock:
h=11 m=54
